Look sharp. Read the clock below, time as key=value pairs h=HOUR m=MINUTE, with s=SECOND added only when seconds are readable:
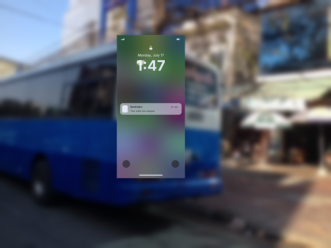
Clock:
h=1 m=47
